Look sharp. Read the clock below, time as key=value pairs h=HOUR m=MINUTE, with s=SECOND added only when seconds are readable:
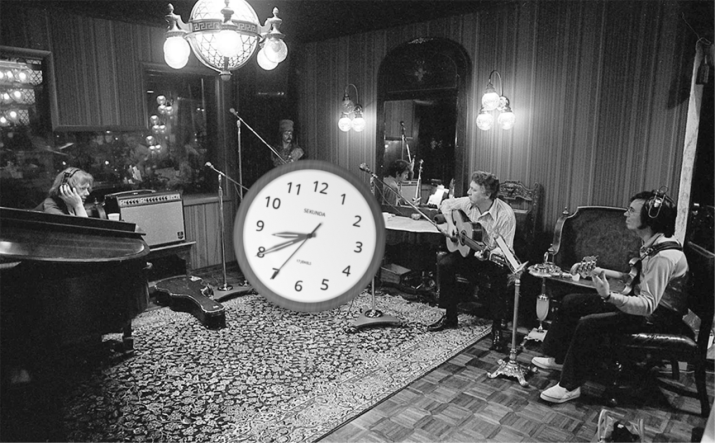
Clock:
h=8 m=39 s=35
